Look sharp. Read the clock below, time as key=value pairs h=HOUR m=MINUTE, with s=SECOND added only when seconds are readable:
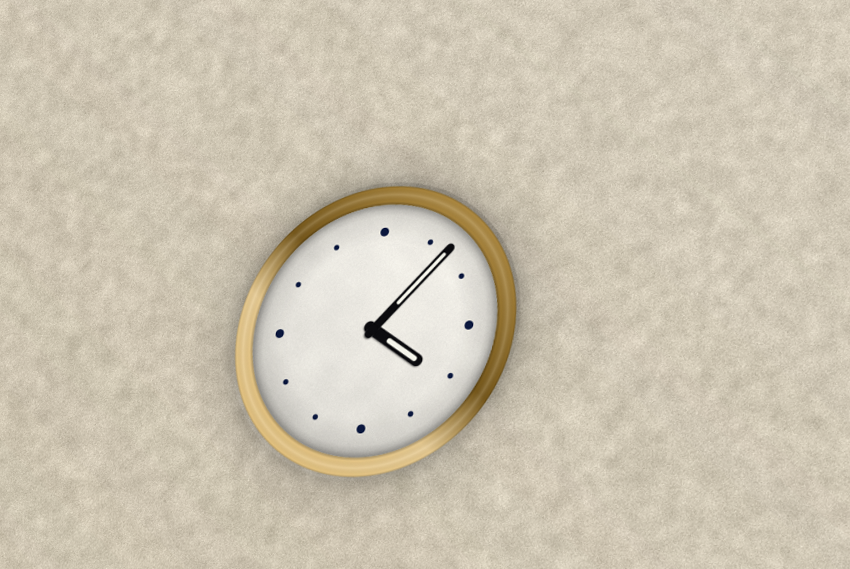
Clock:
h=4 m=7
